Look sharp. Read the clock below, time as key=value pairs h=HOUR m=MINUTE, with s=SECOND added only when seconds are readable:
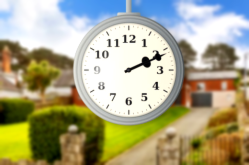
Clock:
h=2 m=11
